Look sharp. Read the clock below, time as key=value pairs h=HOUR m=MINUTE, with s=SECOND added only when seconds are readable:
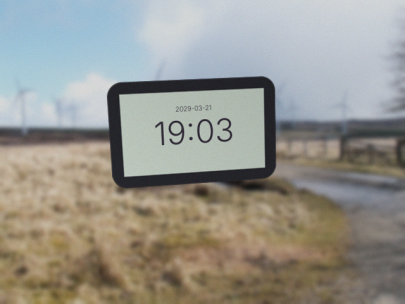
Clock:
h=19 m=3
